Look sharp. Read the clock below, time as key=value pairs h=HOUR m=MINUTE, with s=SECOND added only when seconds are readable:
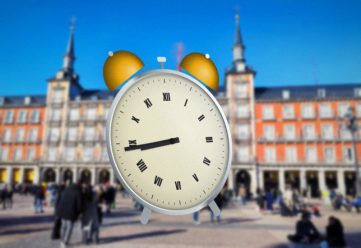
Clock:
h=8 m=44
